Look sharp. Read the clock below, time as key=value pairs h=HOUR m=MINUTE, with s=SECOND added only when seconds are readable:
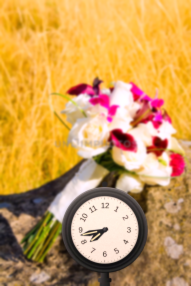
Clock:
h=7 m=43
